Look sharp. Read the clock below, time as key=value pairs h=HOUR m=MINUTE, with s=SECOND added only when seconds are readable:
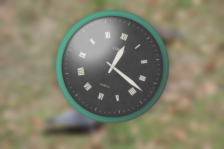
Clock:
h=12 m=18
